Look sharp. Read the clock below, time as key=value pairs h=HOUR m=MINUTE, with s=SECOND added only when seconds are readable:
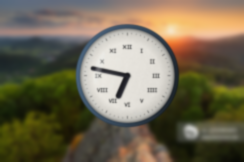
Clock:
h=6 m=47
